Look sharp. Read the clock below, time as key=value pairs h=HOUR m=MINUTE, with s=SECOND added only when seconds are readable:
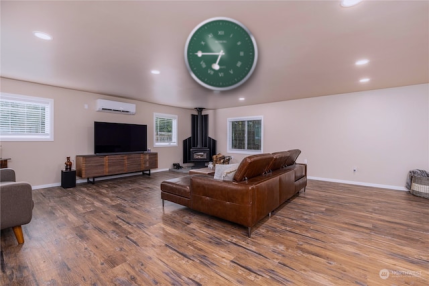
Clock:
h=6 m=45
